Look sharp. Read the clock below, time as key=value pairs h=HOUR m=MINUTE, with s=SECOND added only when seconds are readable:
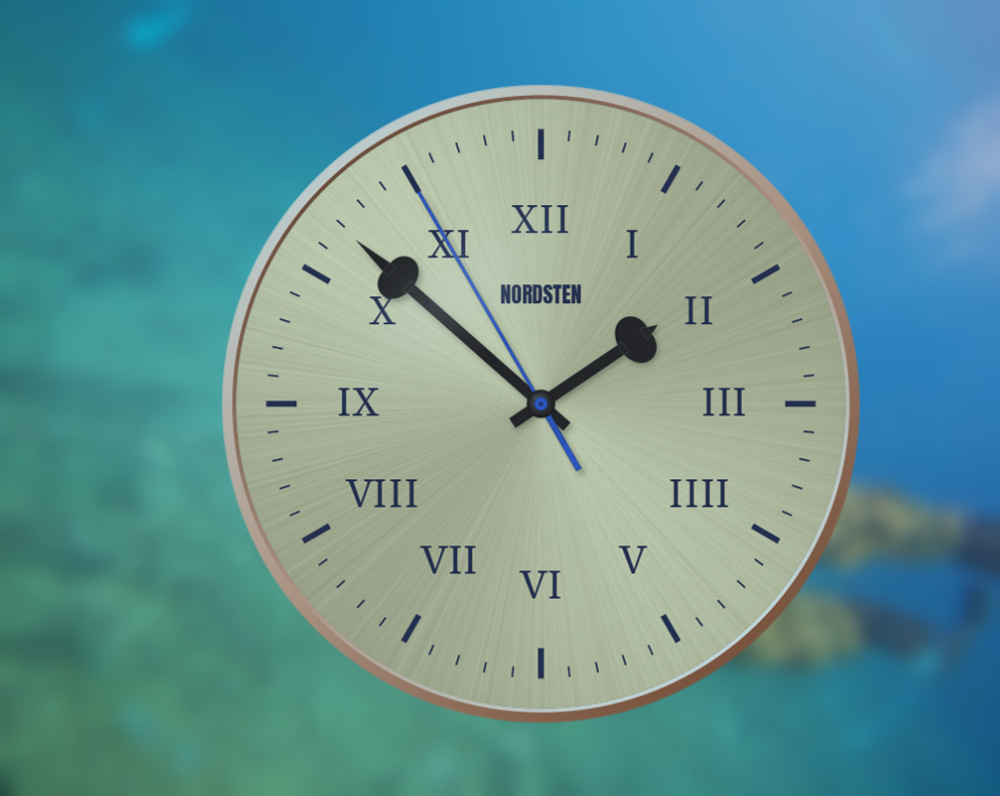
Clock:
h=1 m=51 s=55
